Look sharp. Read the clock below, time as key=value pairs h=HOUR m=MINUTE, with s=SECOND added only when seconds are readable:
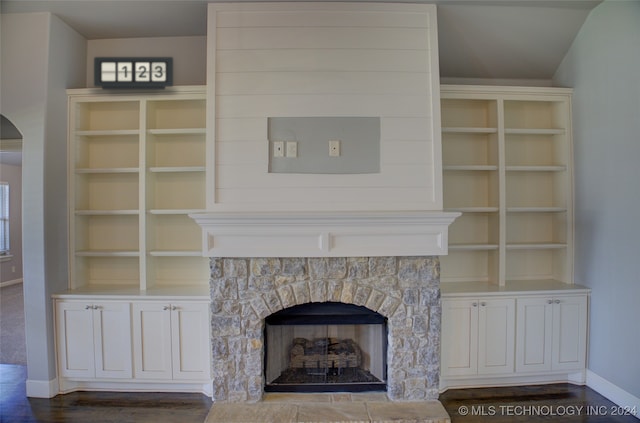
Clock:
h=1 m=23
